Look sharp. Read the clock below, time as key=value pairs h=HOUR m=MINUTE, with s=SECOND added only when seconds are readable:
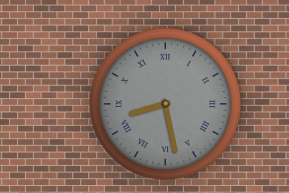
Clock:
h=8 m=28
